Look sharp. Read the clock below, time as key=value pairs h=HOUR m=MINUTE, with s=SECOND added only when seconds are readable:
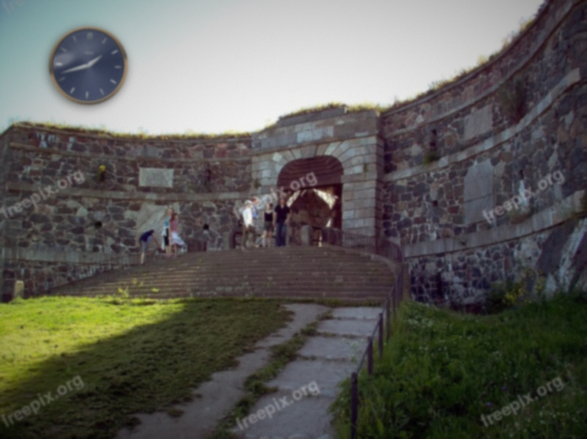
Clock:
h=1 m=42
